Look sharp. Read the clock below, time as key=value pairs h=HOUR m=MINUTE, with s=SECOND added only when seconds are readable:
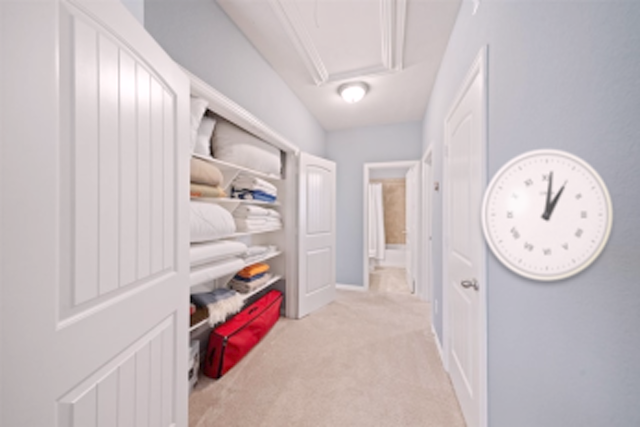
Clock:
h=1 m=1
